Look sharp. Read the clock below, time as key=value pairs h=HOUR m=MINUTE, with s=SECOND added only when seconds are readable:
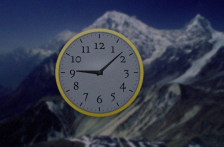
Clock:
h=9 m=8
